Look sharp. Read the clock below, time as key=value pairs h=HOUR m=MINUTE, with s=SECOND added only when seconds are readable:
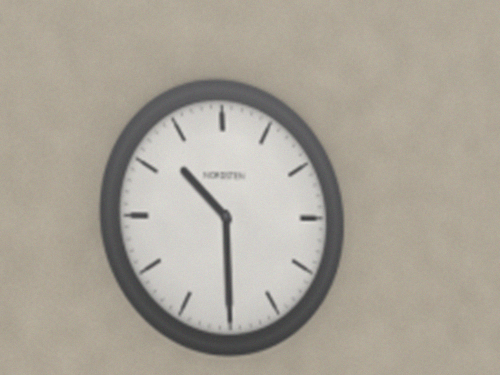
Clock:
h=10 m=30
